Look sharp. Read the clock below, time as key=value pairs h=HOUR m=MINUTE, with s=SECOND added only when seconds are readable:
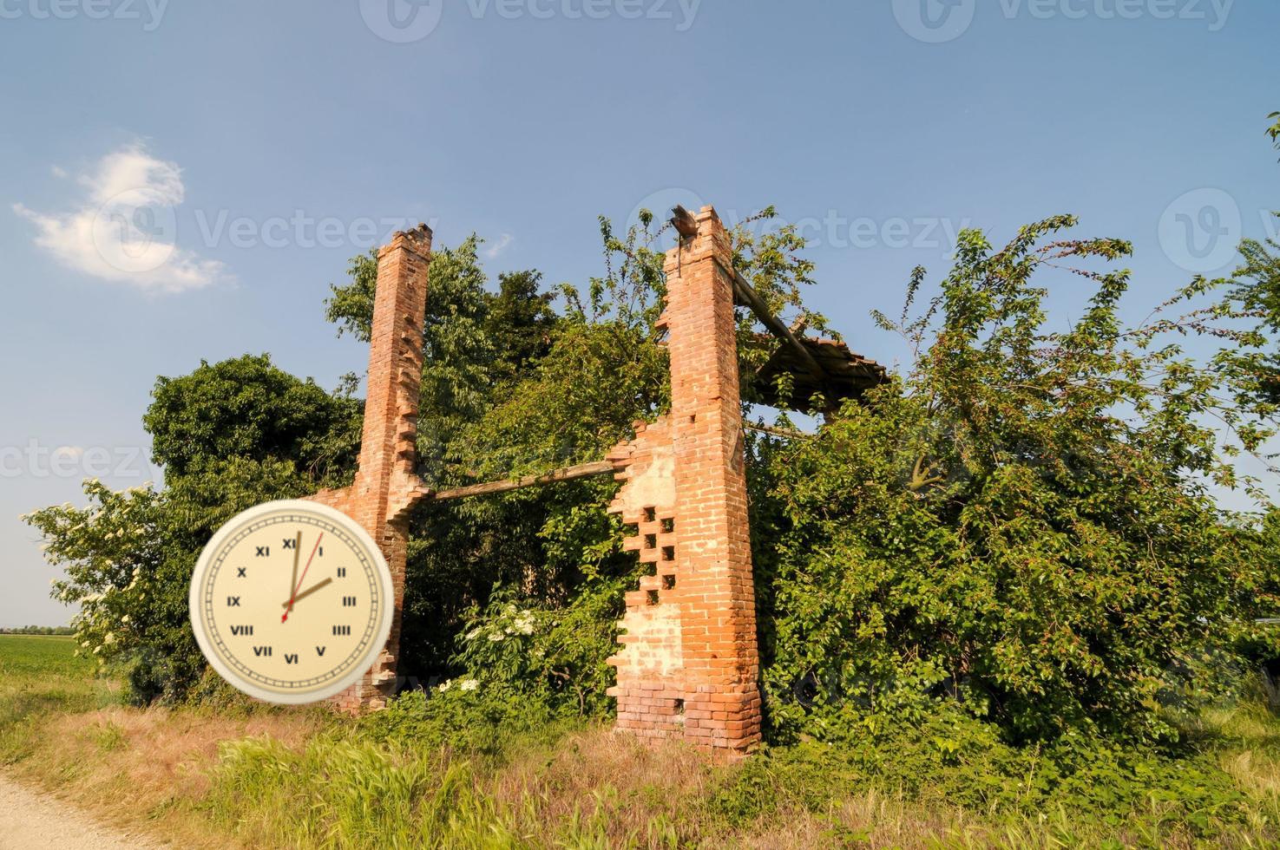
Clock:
h=2 m=1 s=4
